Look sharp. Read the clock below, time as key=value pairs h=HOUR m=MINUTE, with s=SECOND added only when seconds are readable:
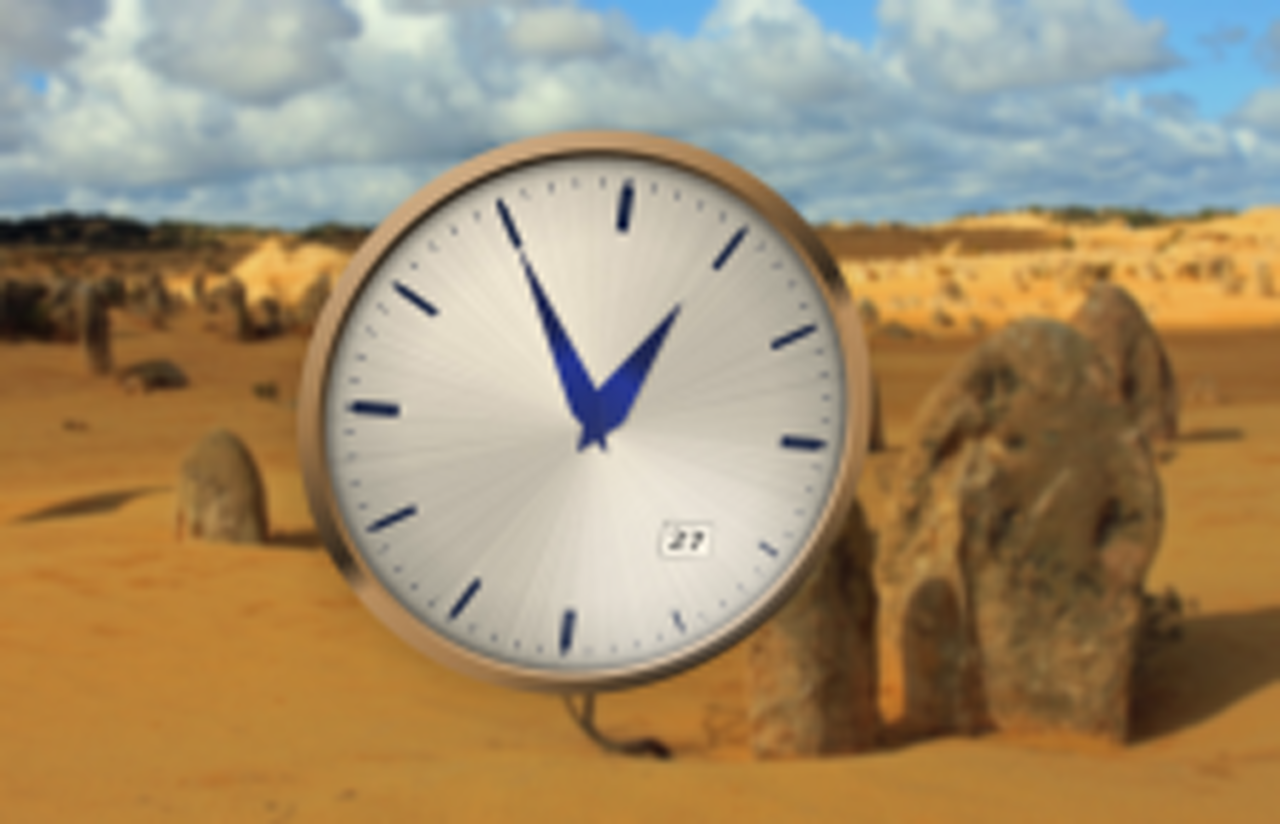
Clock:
h=12 m=55
